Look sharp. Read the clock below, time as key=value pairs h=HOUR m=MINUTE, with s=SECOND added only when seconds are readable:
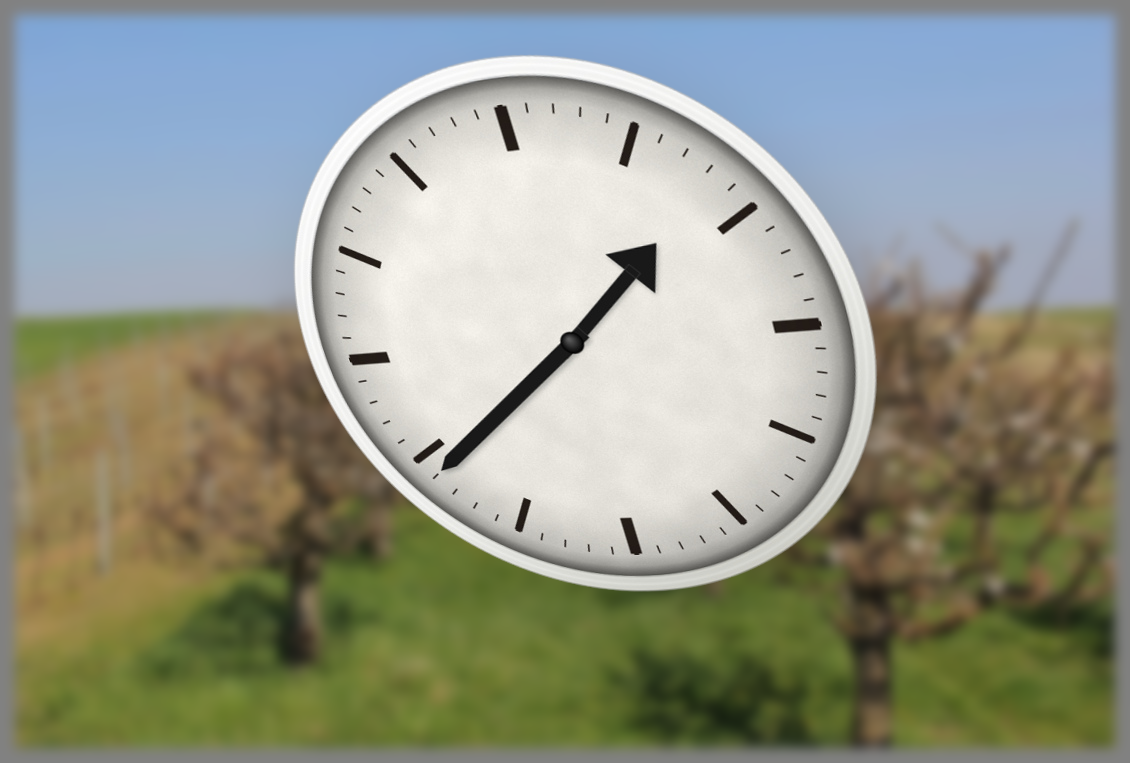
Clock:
h=1 m=39
